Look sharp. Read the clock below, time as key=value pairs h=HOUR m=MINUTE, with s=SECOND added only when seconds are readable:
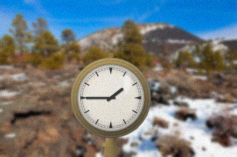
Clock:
h=1 m=45
